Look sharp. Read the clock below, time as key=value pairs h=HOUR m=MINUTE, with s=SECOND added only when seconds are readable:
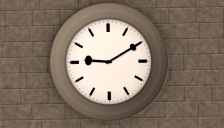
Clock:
h=9 m=10
